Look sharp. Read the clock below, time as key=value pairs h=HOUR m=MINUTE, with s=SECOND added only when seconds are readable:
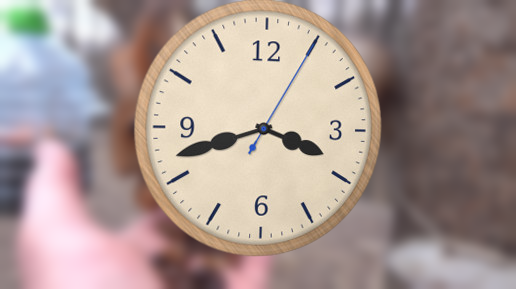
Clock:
h=3 m=42 s=5
